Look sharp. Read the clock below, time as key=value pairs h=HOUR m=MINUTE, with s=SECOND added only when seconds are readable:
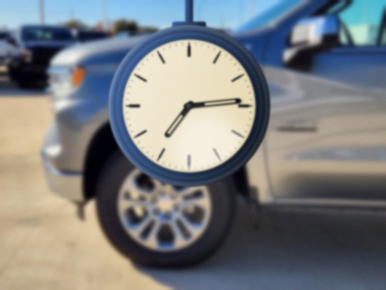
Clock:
h=7 m=14
